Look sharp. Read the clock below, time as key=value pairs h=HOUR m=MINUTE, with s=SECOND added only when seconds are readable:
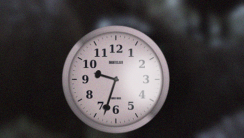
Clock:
h=9 m=33
